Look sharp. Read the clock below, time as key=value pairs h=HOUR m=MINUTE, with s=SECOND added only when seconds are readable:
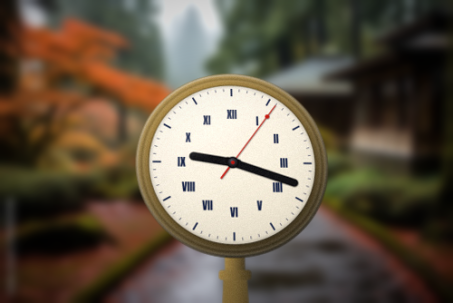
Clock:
h=9 m=18 s=6
